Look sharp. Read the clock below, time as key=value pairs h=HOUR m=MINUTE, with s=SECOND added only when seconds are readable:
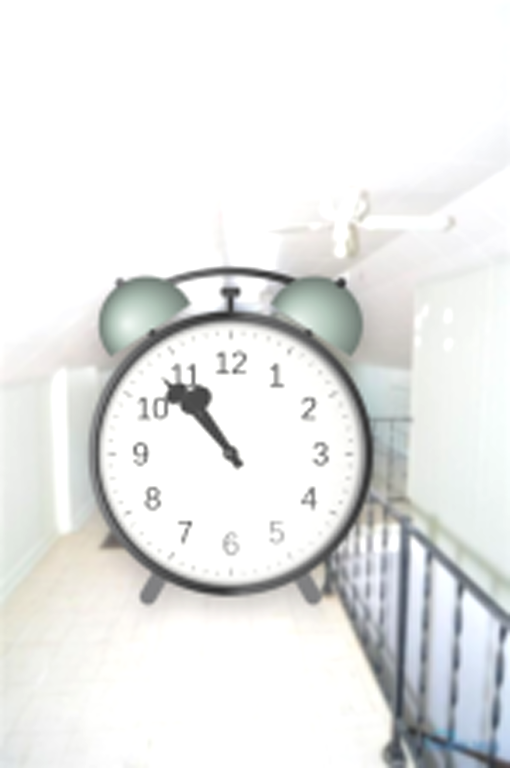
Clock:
h=10 m=53
